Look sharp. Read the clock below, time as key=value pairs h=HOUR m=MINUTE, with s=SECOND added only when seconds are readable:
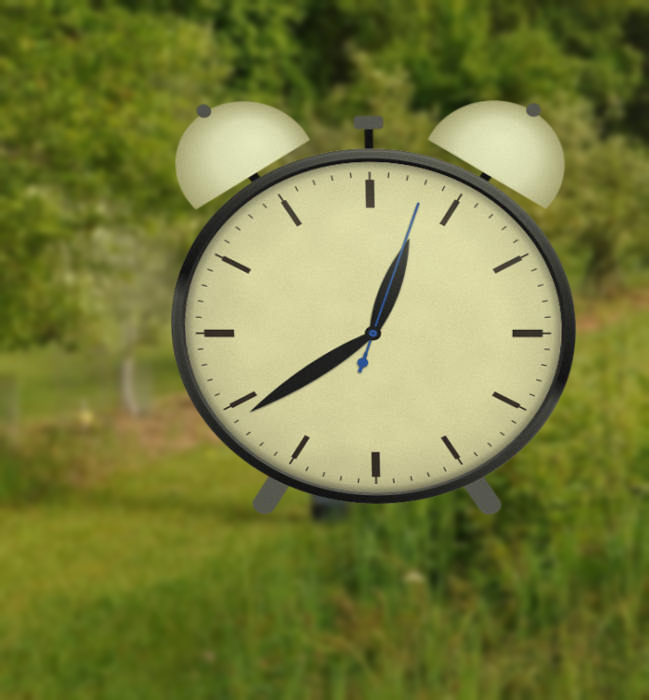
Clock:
h=12 m=39 s=3
